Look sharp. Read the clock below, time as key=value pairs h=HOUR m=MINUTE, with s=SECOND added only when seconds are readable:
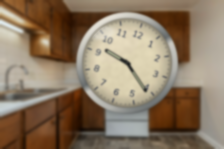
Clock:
h=9 m=21
